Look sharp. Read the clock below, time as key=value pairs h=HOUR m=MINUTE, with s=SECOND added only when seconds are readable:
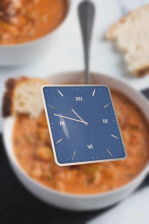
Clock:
h=10 m=48
